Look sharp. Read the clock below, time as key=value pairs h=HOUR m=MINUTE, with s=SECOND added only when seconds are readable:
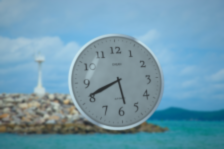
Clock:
h=5 m=41
